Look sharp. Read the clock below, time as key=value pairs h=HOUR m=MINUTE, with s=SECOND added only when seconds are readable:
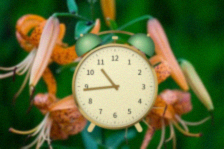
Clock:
h=10 m=44
